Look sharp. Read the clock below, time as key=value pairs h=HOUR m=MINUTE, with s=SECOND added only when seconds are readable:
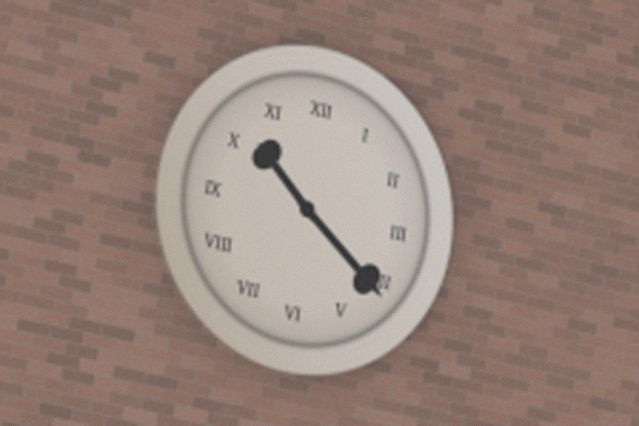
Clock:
h=10 m=21
